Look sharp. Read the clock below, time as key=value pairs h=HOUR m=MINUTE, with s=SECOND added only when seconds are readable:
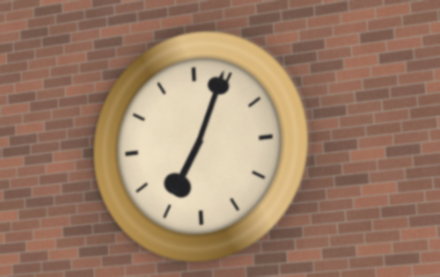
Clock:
h=7 m=4
